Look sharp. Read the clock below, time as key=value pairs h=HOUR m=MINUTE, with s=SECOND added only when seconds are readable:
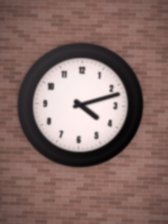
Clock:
h=4 m=12
